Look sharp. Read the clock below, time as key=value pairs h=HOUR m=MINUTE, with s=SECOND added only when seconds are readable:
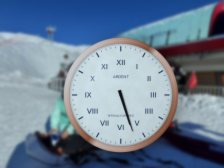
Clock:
h=5 m=27
